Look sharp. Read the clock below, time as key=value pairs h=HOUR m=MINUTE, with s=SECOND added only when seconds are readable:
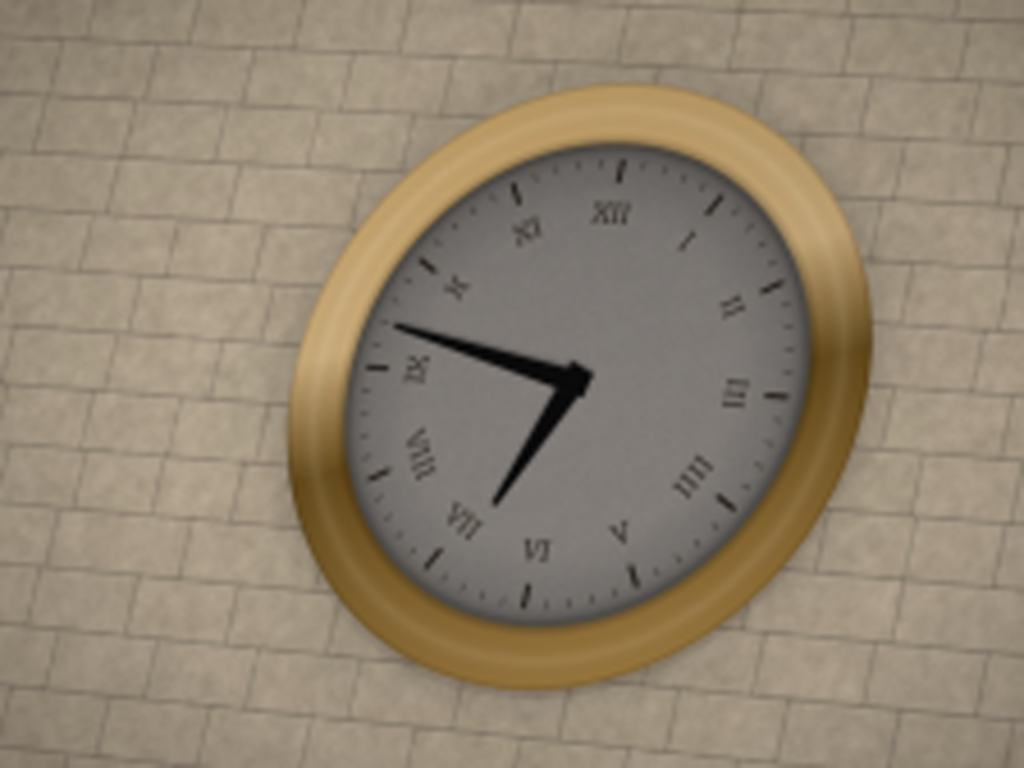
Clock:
h=6 m=47
